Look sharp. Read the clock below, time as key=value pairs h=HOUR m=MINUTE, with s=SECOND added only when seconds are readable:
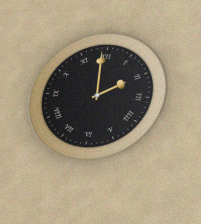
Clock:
h=1 m=59
